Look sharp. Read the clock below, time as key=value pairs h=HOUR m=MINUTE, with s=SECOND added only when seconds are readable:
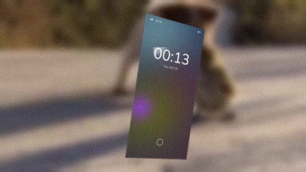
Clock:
h=0 m=13
